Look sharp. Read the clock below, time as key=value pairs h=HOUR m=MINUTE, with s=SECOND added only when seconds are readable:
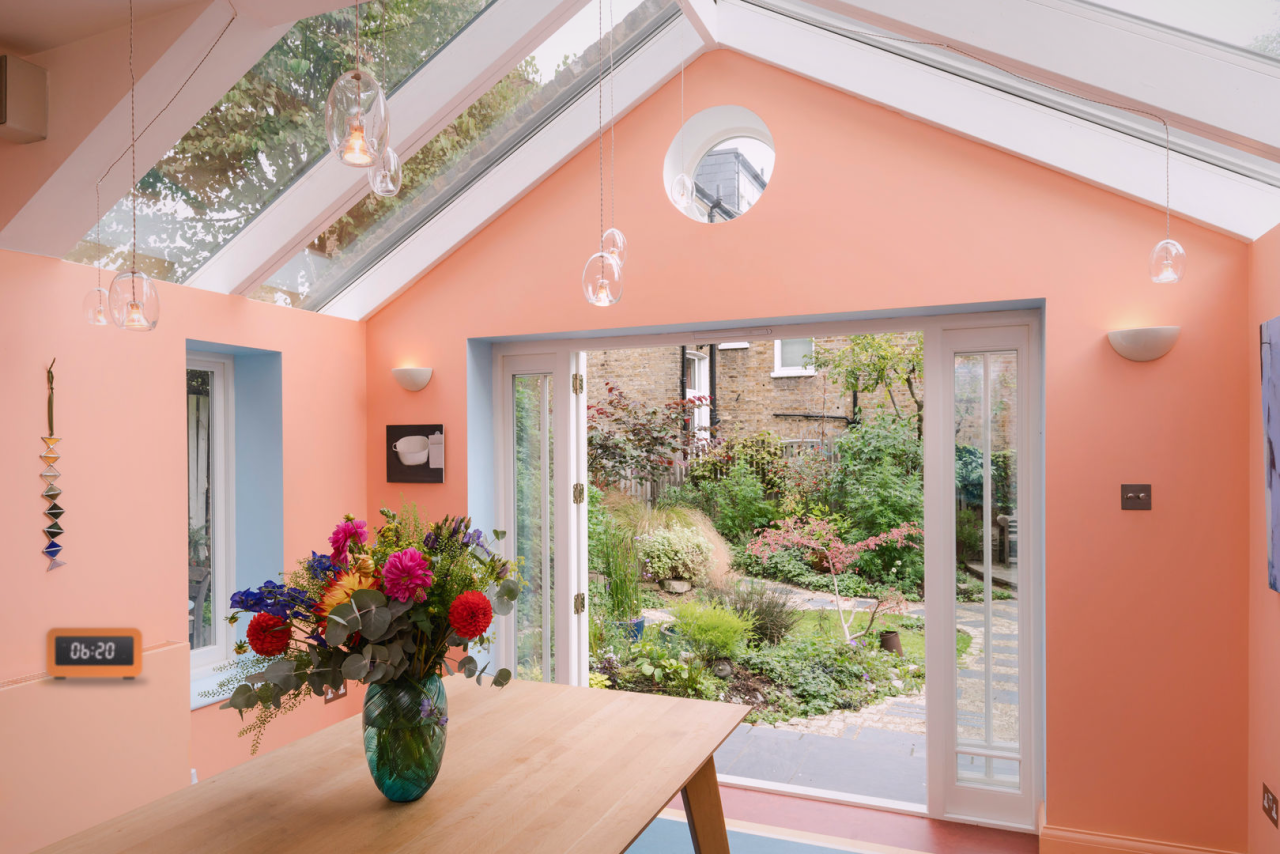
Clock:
h=6 m=20
